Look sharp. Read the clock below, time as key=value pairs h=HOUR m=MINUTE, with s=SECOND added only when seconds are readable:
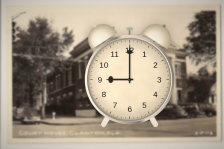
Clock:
h=9 m=0
